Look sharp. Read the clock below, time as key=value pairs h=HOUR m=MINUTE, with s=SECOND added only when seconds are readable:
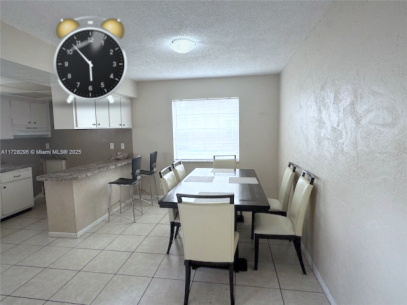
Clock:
h=5 m=53
